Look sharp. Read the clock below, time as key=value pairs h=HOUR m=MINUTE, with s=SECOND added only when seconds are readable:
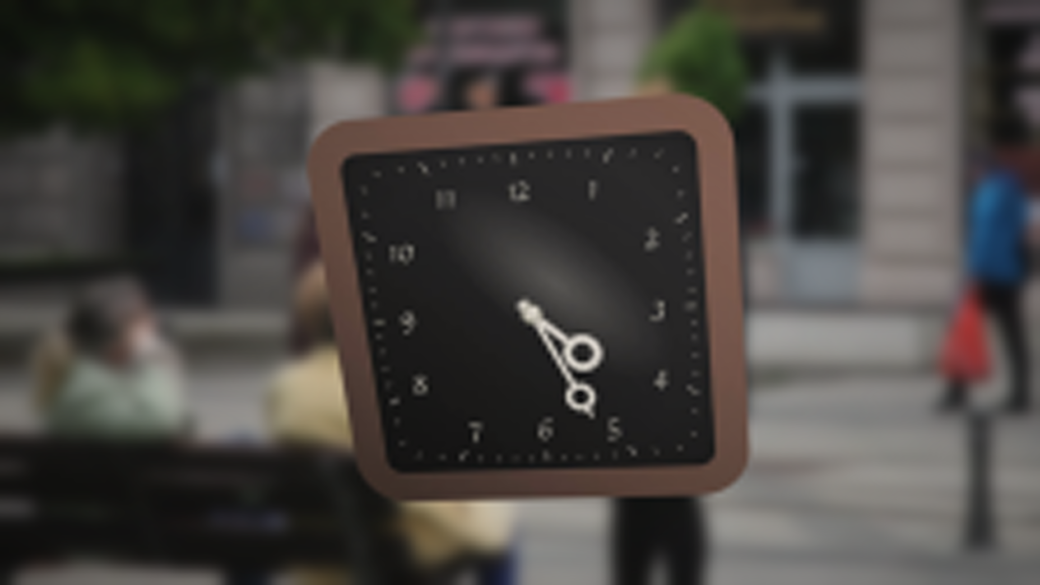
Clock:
h=4 m=26
